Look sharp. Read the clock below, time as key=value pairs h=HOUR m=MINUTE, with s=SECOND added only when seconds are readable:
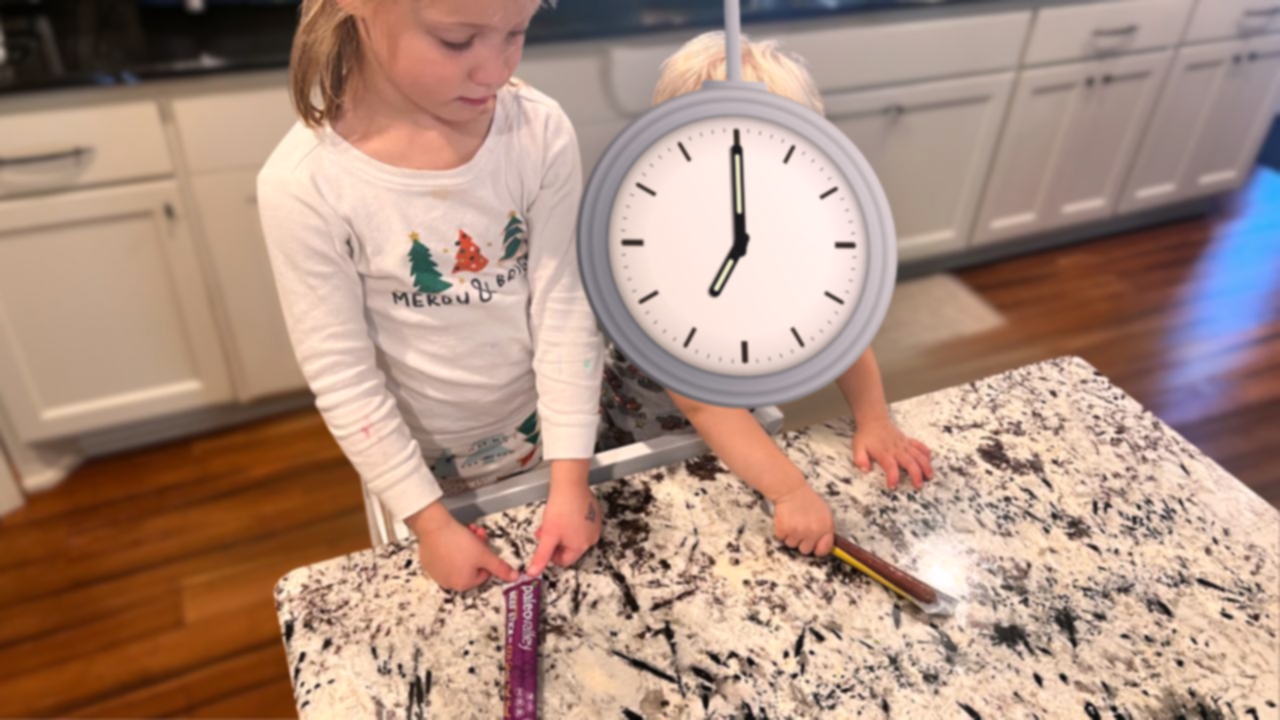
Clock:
h=7 m=0
